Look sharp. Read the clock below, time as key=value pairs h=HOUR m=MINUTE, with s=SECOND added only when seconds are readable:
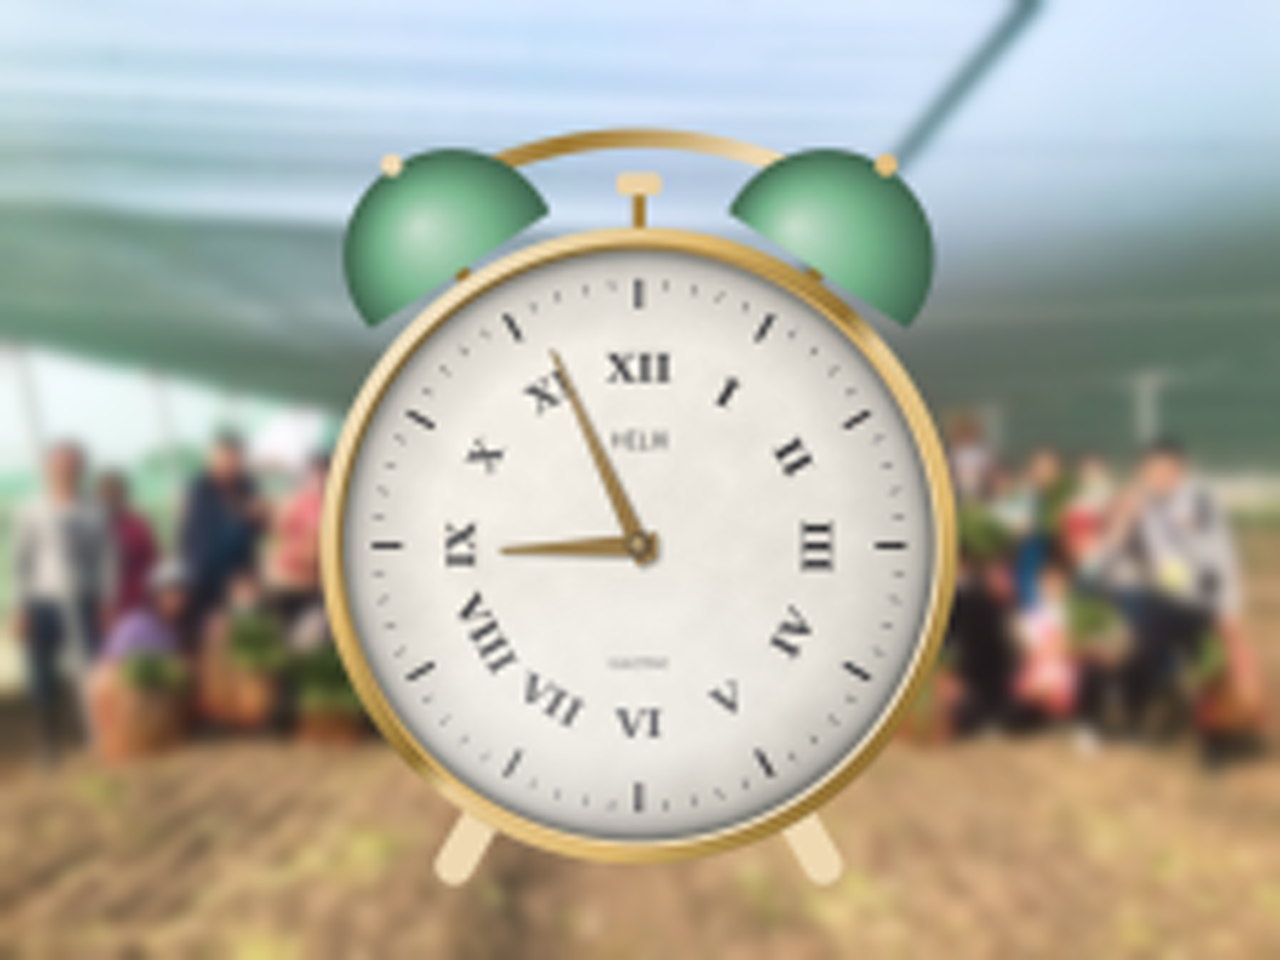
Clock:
h=8 m=56
